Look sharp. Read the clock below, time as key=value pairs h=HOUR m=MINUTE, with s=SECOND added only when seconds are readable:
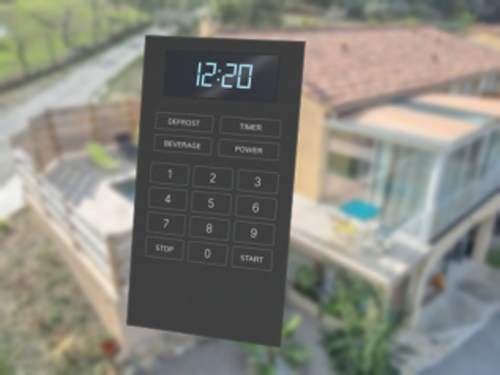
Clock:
h=12 m=20
